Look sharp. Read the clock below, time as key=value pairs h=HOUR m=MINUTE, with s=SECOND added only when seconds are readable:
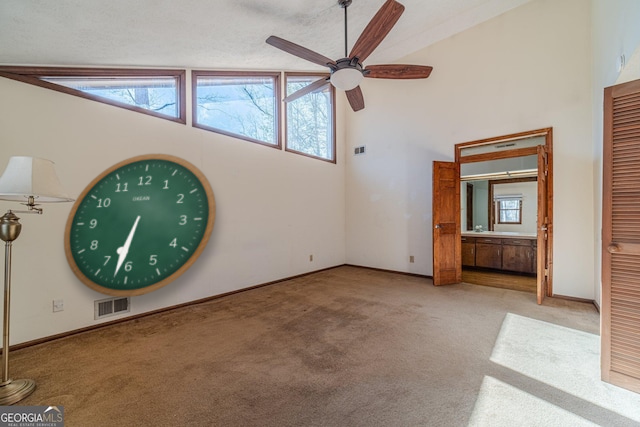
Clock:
h=6 m=32
